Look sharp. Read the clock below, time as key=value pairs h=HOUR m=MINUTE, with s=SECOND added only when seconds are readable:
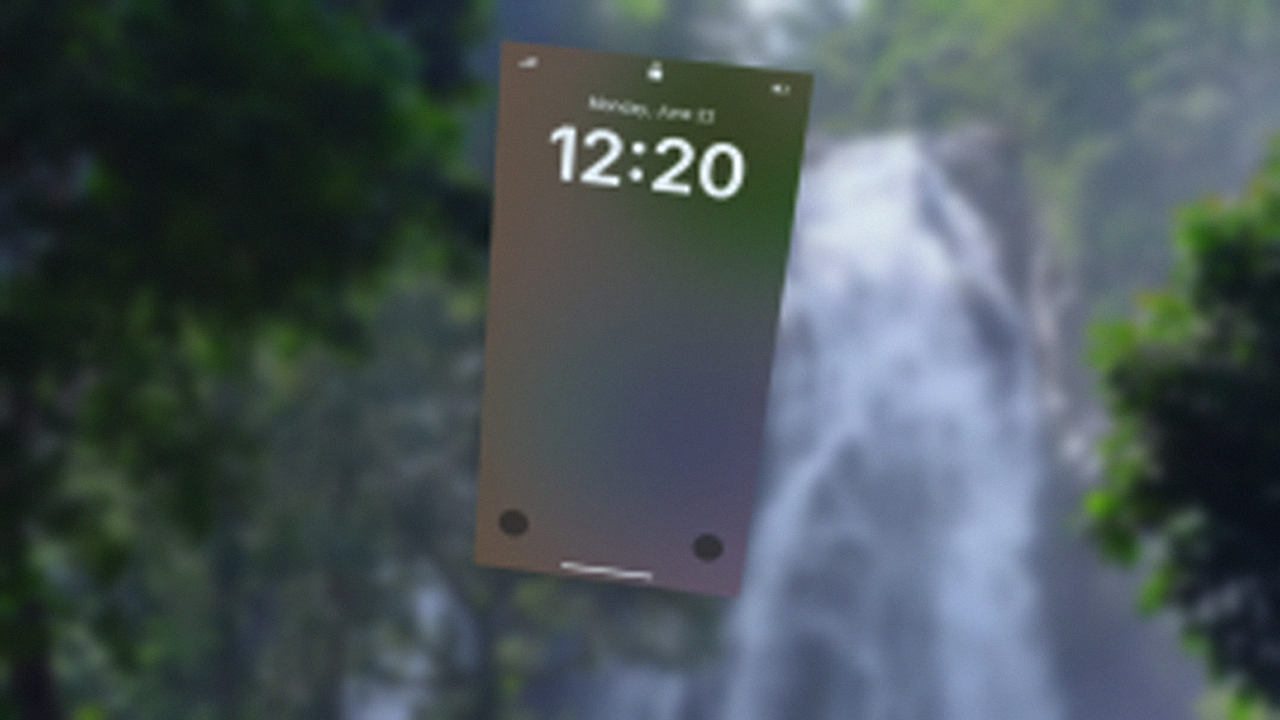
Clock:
h=12 m=20
